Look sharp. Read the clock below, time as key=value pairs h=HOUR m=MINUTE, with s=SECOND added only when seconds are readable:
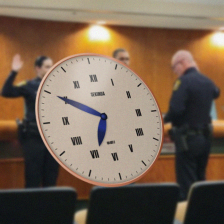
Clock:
h=6 m=50
